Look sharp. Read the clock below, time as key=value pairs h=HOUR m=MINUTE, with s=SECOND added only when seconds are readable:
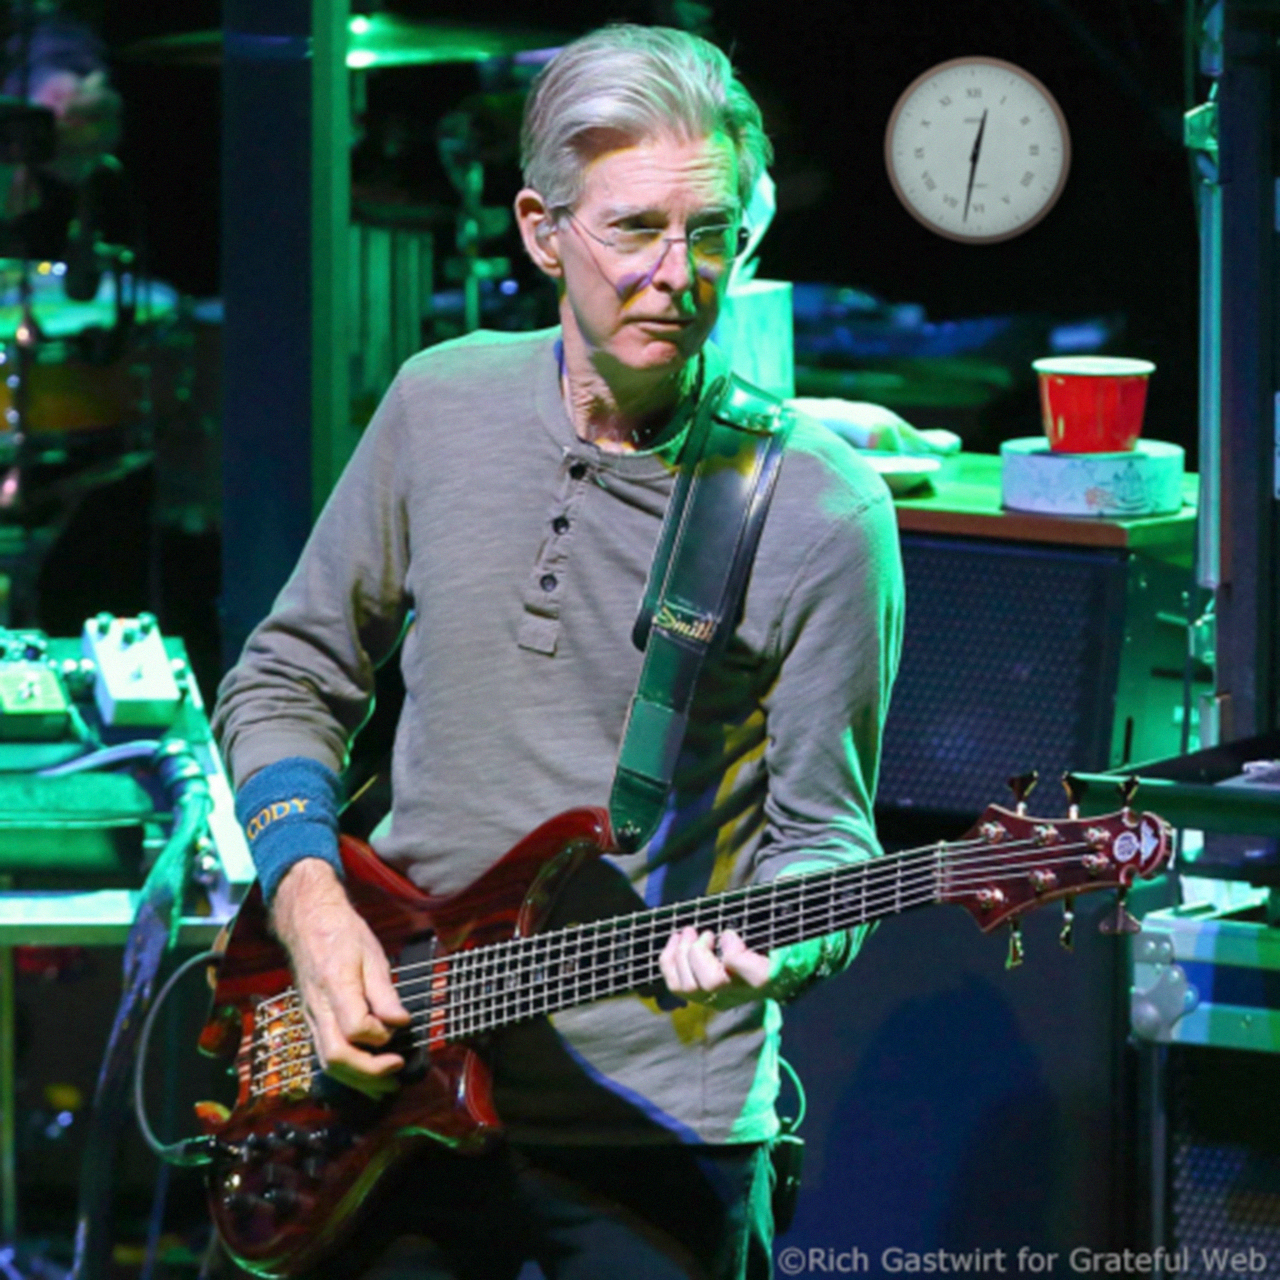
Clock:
h=12 m=32
